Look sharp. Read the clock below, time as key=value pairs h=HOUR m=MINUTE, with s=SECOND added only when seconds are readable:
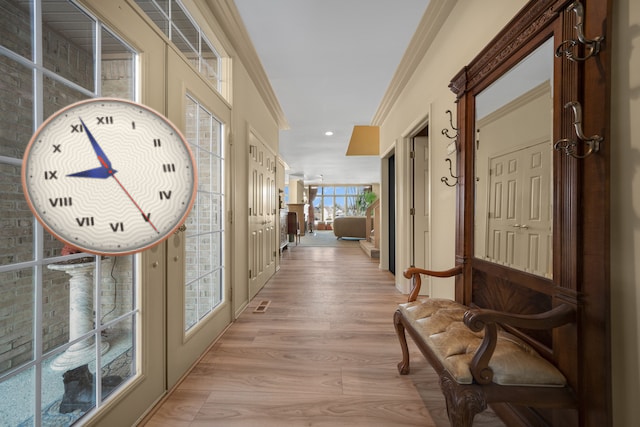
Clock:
h=8 m=56 s=25
